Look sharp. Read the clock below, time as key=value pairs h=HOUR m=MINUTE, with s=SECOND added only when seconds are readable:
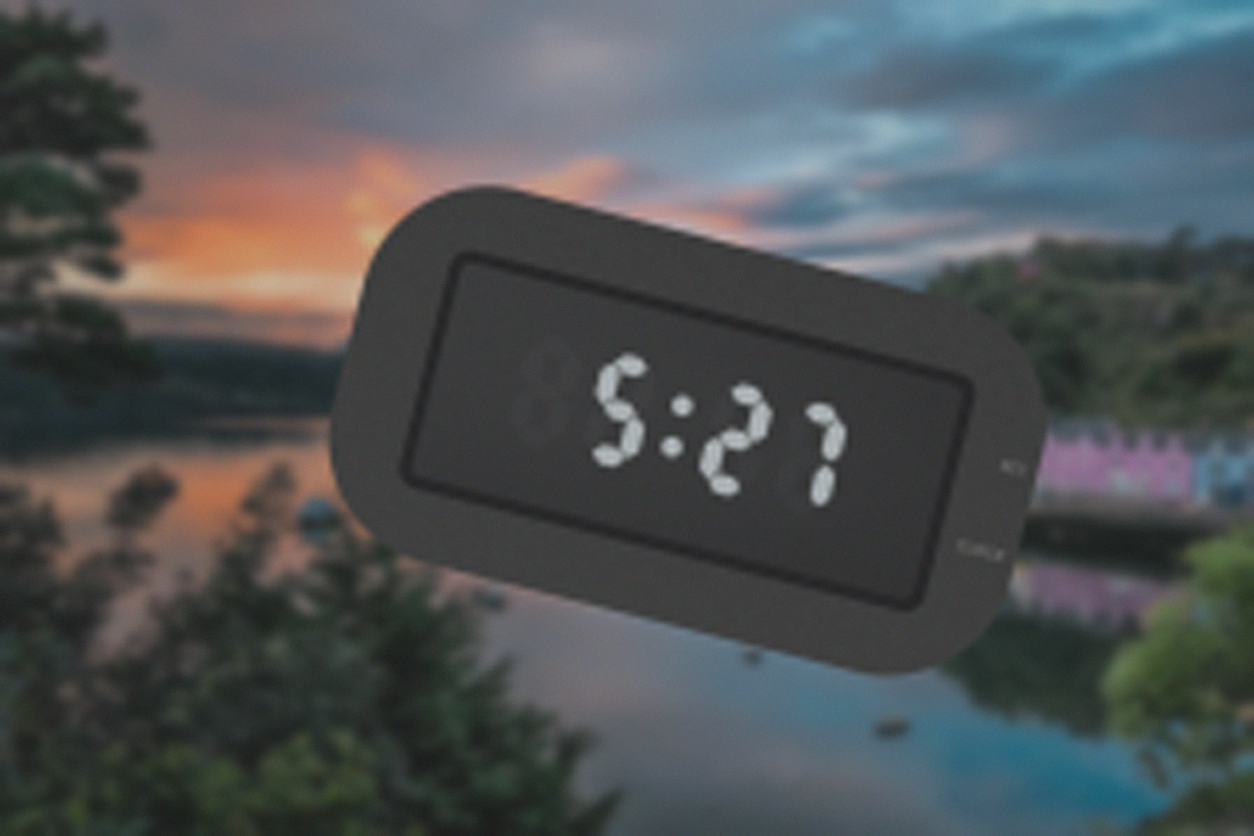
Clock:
h=5 m=27
